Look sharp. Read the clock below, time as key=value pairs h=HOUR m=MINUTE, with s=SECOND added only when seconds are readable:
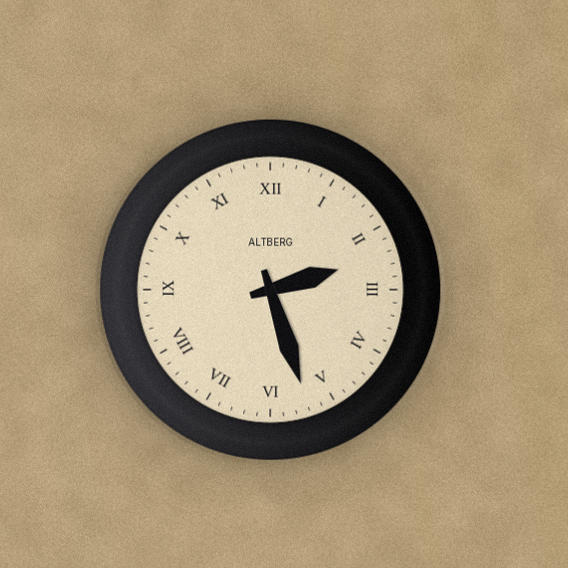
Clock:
h=2 m=27
